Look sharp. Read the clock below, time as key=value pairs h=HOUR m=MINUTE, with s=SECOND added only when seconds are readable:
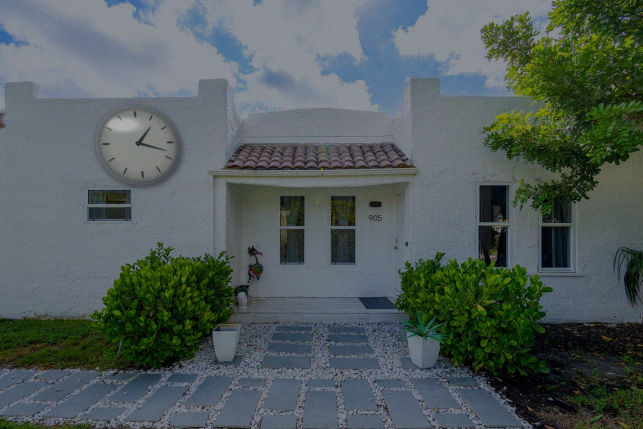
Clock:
h=1 m=18
